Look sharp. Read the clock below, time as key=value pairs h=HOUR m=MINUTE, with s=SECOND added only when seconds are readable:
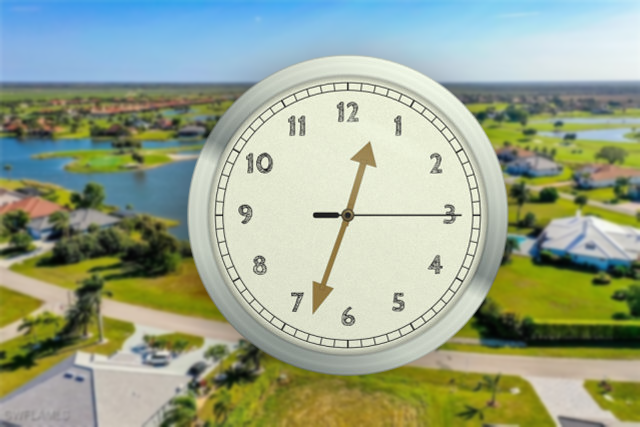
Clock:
h=12 m=33 s=15
